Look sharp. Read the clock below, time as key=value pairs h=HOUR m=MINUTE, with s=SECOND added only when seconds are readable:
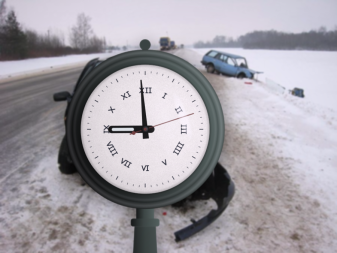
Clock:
h=8 m=59 s=12
